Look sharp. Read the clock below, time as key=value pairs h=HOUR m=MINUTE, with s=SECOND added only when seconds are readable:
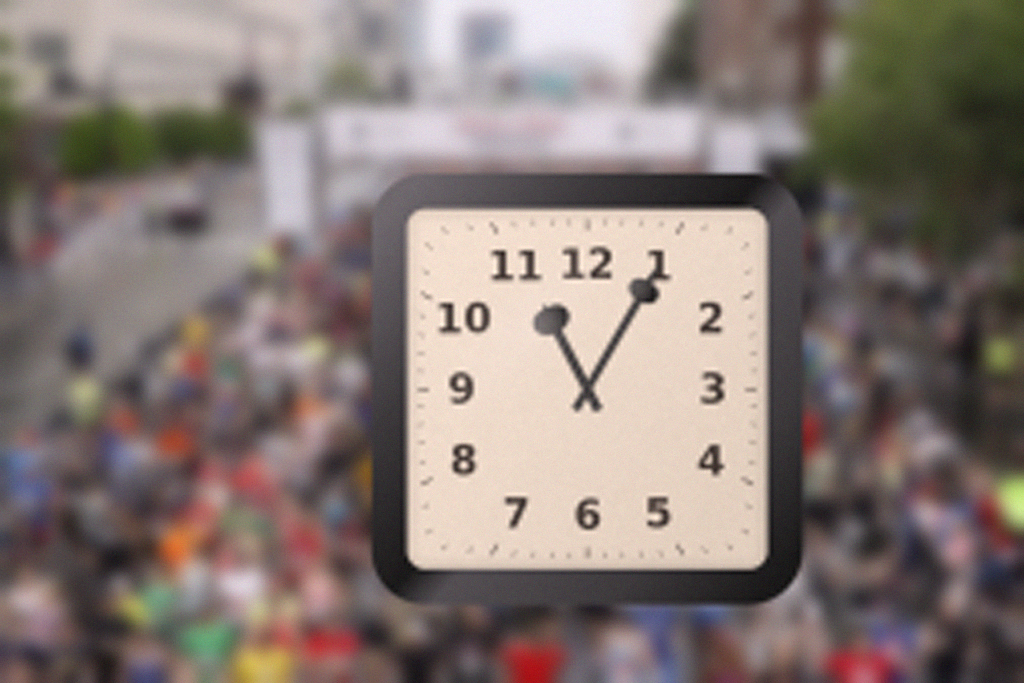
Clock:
h=11 m=5
